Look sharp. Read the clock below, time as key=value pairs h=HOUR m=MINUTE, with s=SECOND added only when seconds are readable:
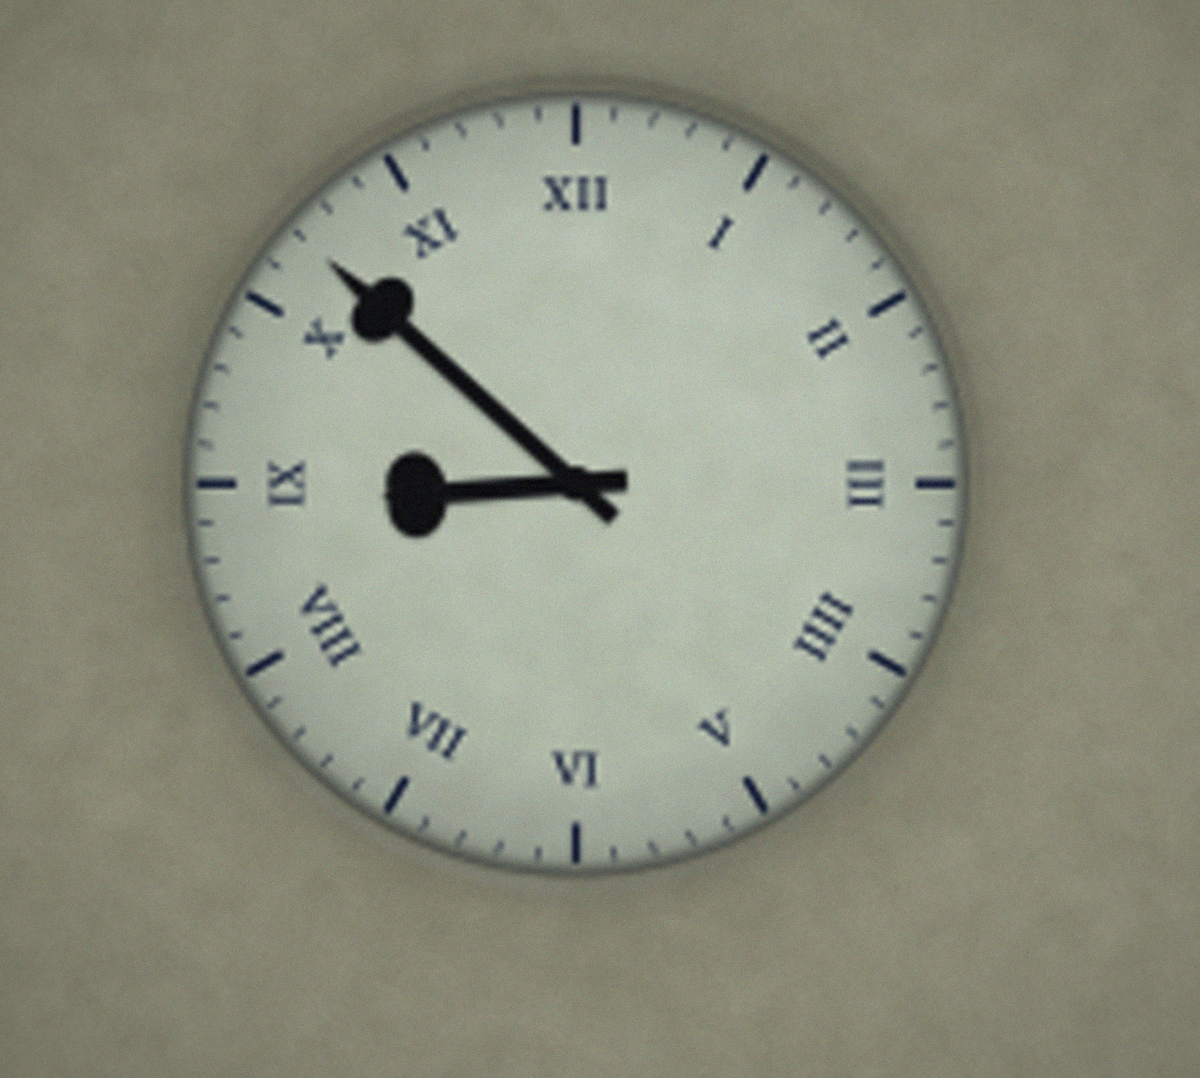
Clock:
h=8 m=52
